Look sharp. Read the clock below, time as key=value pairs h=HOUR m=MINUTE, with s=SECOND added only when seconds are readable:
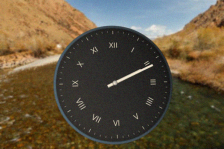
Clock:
h=2 m=11
